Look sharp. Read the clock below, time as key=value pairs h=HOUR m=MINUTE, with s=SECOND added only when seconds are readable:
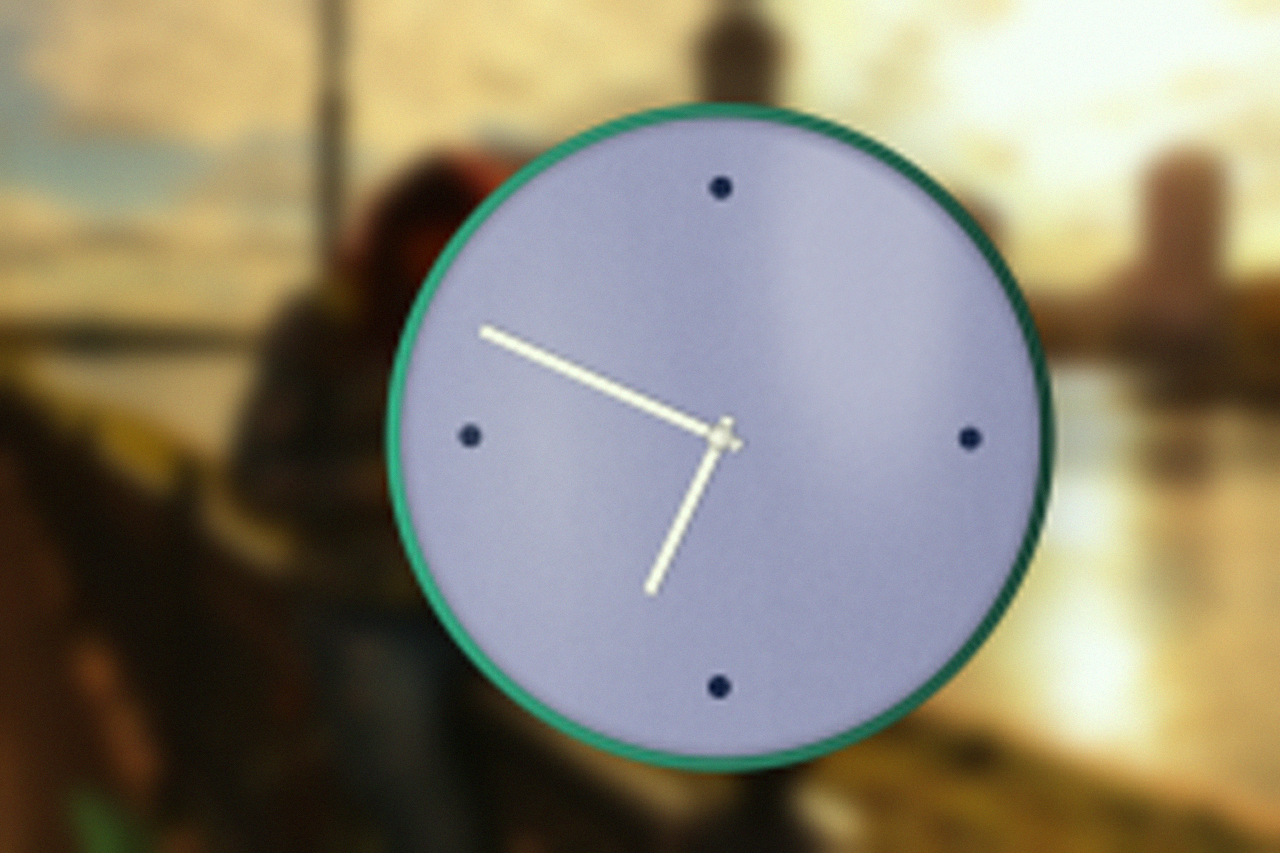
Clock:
h=6 m=49
